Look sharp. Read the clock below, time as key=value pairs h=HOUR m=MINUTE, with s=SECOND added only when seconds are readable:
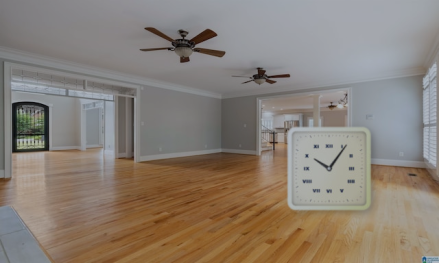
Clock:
h=10 m=6
